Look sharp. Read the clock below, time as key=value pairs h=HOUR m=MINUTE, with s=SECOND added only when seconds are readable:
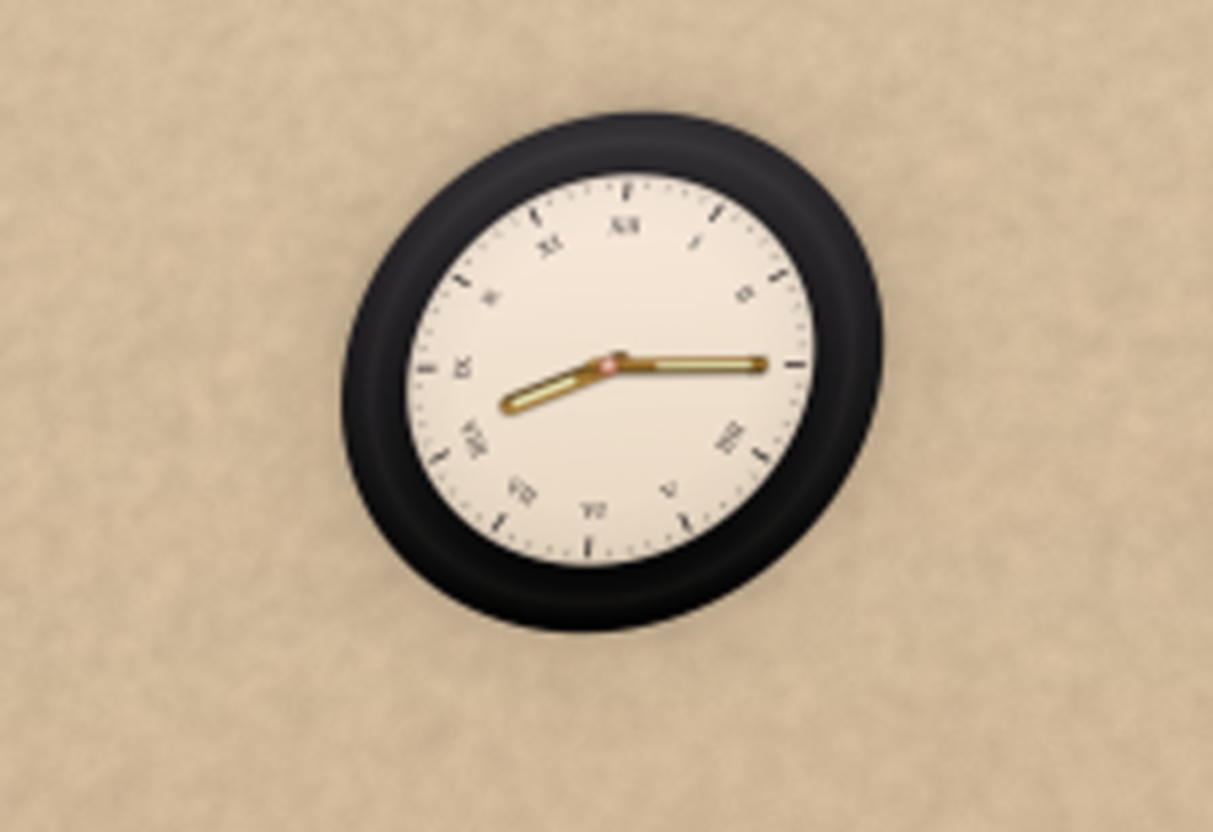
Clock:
h=8 m=15
